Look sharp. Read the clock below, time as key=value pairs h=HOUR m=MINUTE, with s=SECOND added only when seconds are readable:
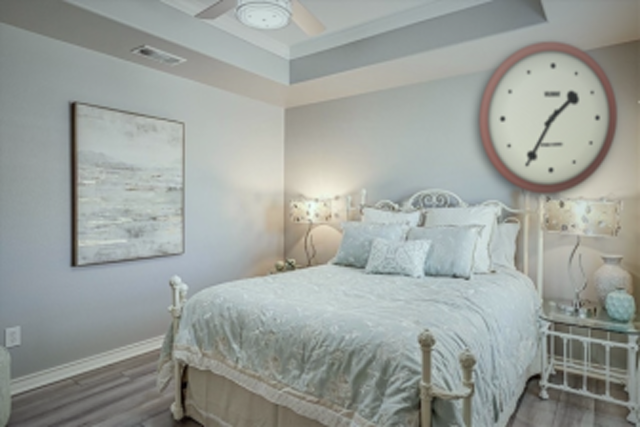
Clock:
h=1 m=35
